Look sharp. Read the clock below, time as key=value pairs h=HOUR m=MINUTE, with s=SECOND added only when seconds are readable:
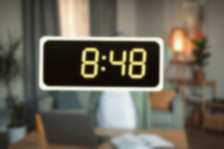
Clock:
h=8 m=48
